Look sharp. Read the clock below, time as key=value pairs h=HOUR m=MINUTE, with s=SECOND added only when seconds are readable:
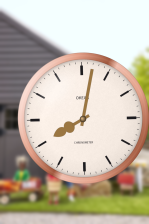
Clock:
h=8 m=2
